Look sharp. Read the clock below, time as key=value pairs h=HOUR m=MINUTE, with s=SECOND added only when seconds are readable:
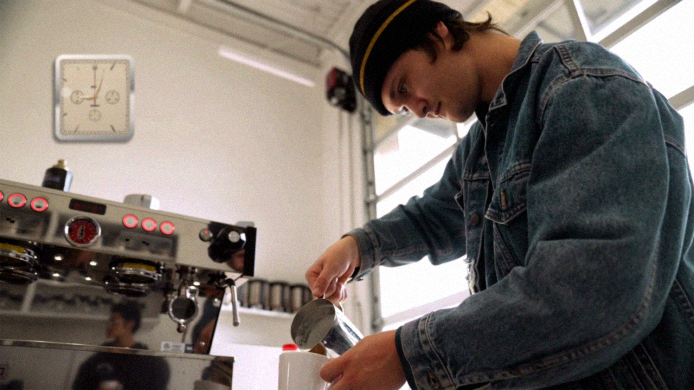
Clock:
h=9 m=3
